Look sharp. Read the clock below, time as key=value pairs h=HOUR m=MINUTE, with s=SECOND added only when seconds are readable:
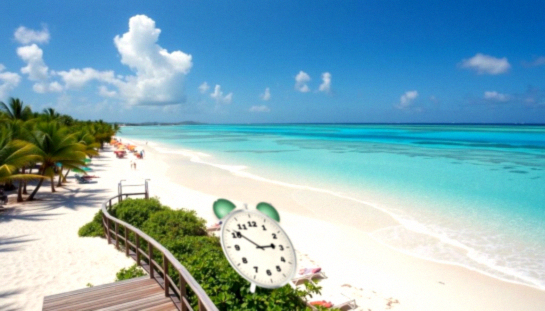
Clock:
h=2 m=51
